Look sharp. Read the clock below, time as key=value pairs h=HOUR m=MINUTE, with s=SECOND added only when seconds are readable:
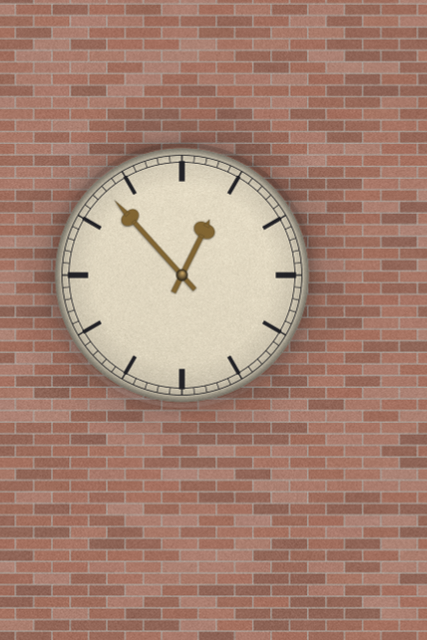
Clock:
h=12 m=53
